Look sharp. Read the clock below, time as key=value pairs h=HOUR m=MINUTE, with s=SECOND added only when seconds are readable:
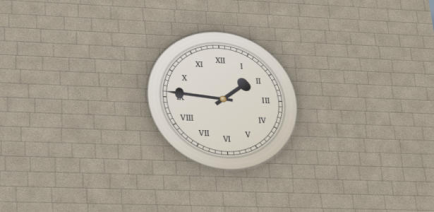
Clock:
h=1 m=46
